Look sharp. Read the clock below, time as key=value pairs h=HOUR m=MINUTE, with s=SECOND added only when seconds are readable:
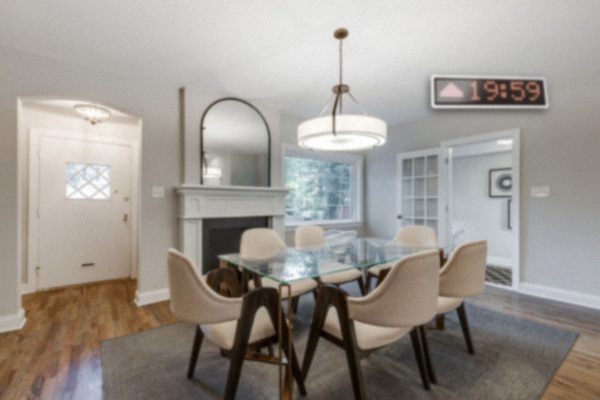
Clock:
h=19 m=59
